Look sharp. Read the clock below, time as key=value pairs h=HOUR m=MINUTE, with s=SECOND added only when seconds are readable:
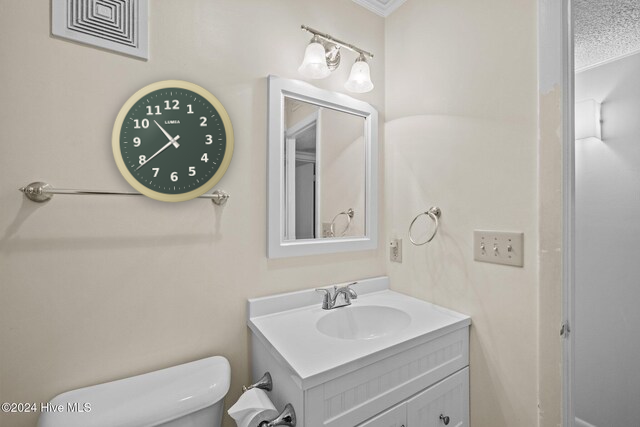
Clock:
h=10 m=39
